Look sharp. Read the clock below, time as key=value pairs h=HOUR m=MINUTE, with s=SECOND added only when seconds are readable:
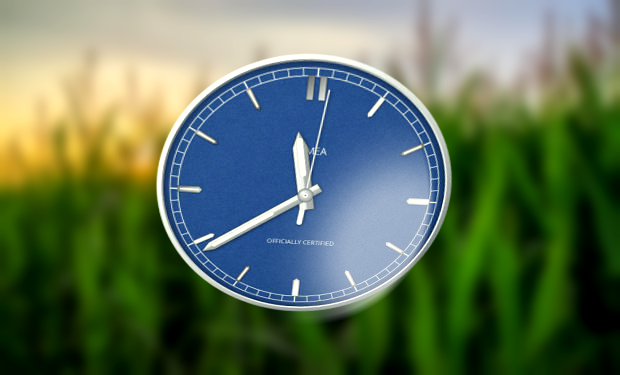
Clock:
h=11 m=39 s=1
